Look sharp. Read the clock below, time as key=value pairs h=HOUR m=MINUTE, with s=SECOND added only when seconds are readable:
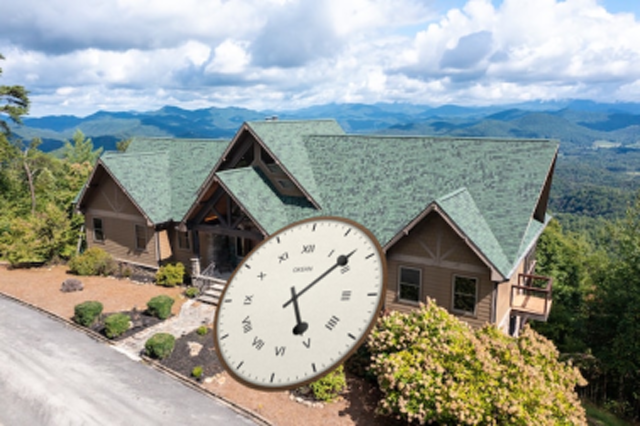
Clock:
h=5 m=8
